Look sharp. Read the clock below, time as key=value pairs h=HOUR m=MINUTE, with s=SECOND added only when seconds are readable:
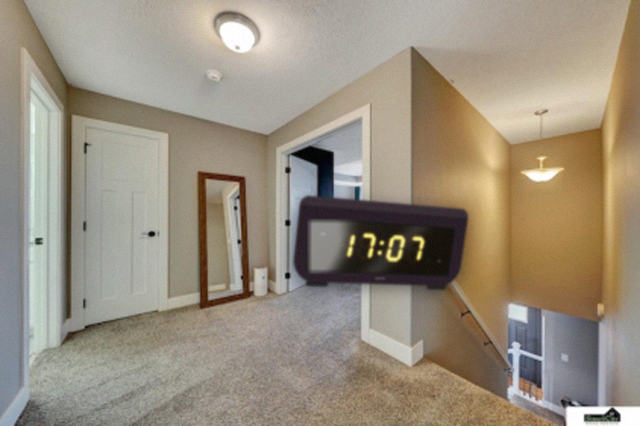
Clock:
h=17 m=7
